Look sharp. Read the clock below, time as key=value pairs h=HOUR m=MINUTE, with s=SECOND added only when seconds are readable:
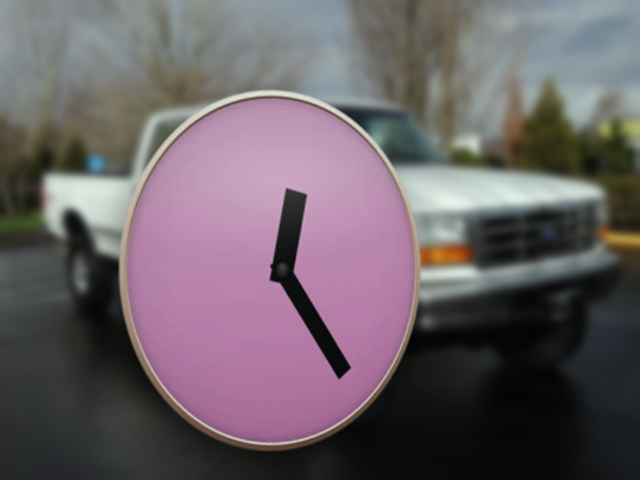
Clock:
h=12 m=24
